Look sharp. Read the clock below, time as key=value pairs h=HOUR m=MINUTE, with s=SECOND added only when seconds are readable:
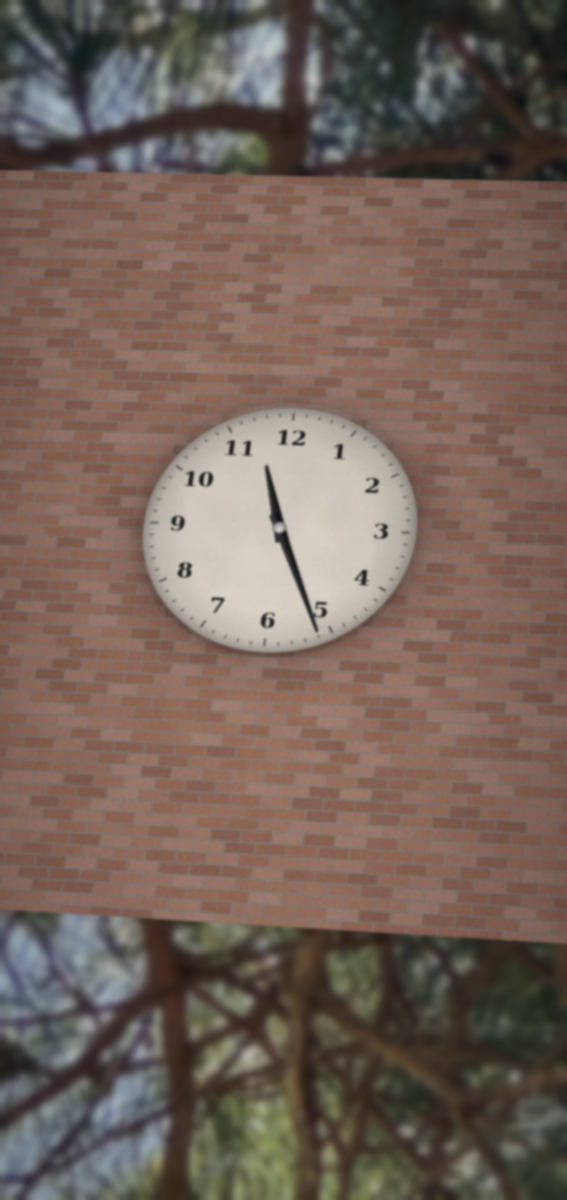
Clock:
h=11 m=26
